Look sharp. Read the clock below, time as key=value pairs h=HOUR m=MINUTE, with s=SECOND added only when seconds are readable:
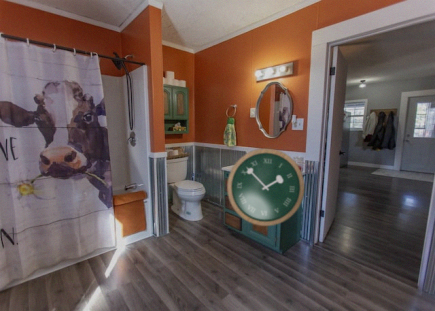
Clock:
h=1 m=52
